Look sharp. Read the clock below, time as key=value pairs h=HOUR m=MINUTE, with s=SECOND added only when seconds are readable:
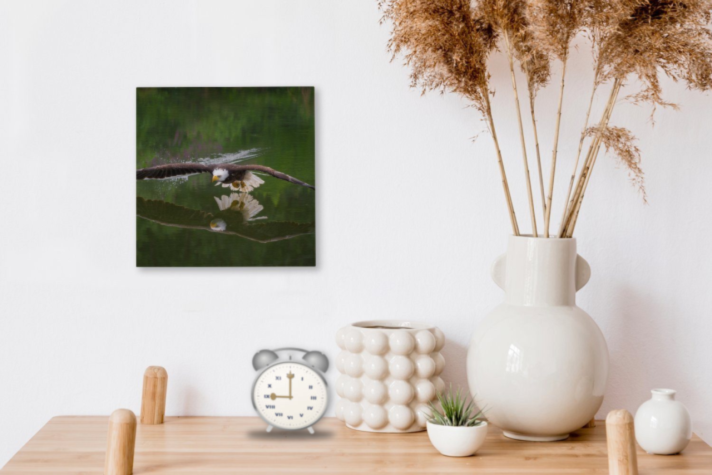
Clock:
h=9 m=0
